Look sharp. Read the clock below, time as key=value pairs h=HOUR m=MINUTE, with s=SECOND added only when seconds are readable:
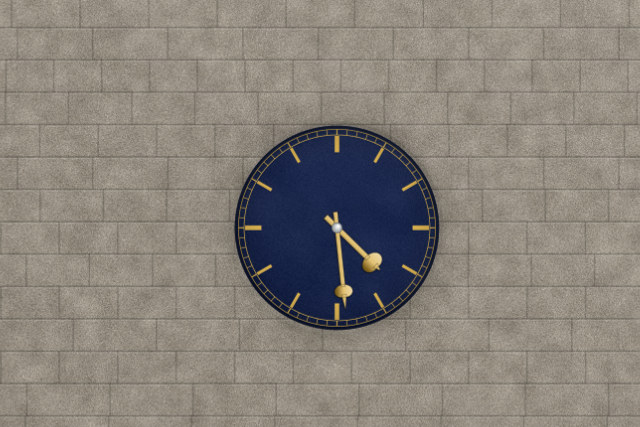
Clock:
h=4 m=29
